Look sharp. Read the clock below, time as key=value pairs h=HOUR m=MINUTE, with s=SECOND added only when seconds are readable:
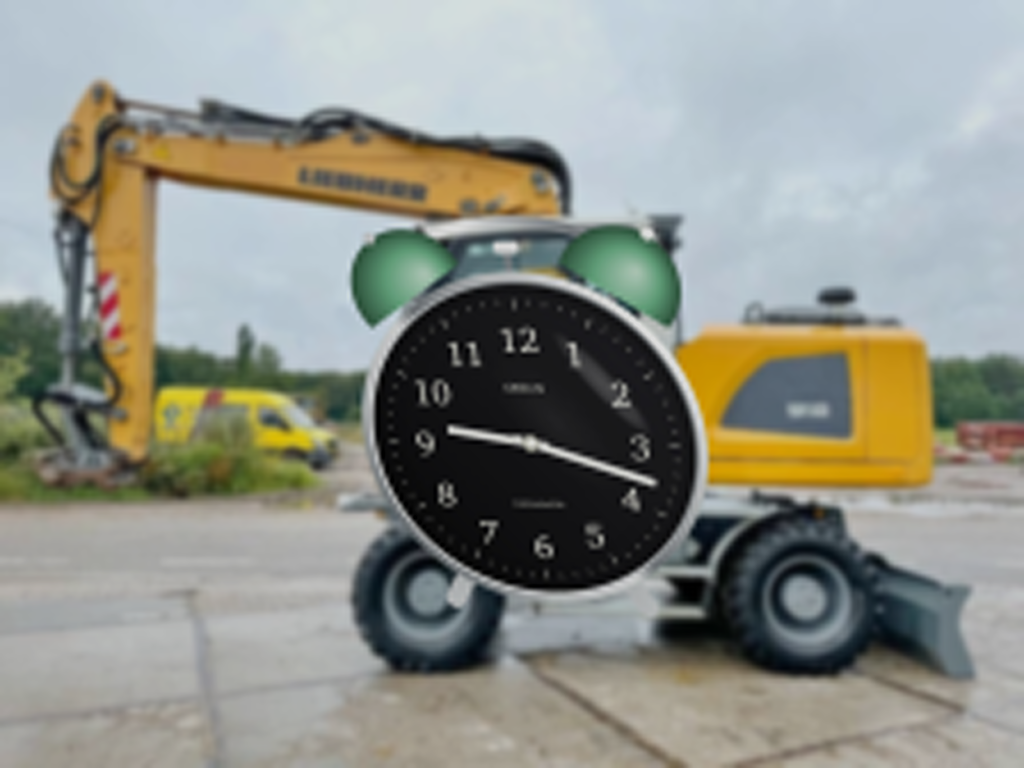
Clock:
h=9 m=18
